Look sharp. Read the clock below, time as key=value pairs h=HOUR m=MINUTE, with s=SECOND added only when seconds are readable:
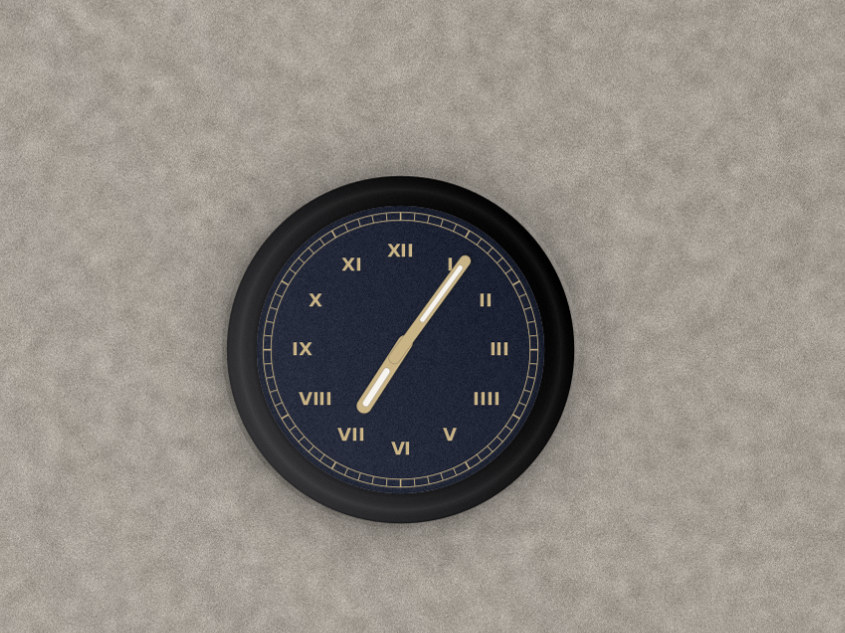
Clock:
h=7 m=6
